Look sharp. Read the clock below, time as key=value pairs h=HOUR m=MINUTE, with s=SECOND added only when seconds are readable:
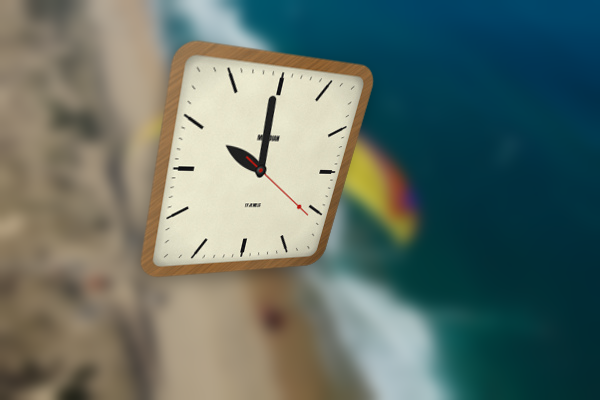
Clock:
h=9 m=59 s=21
